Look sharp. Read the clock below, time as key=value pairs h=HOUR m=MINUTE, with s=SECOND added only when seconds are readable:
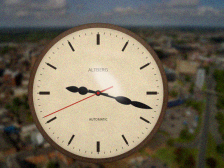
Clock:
h=9 m=17 s=41
